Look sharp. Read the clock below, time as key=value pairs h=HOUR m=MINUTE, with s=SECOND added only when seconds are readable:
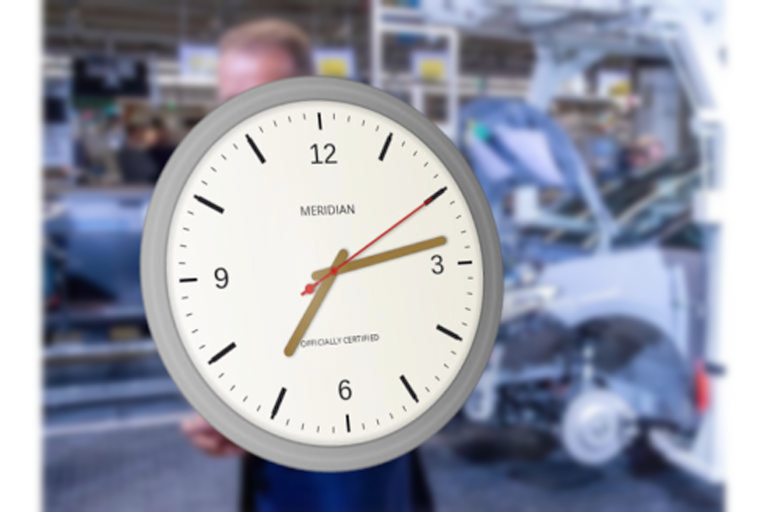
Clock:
h=7 m=13 s=10
